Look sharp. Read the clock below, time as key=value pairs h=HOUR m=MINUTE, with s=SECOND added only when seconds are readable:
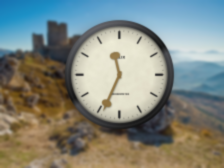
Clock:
h=11 m=34
